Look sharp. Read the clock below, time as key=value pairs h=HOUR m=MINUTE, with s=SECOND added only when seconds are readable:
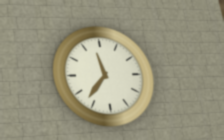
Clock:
h=11 m=37
